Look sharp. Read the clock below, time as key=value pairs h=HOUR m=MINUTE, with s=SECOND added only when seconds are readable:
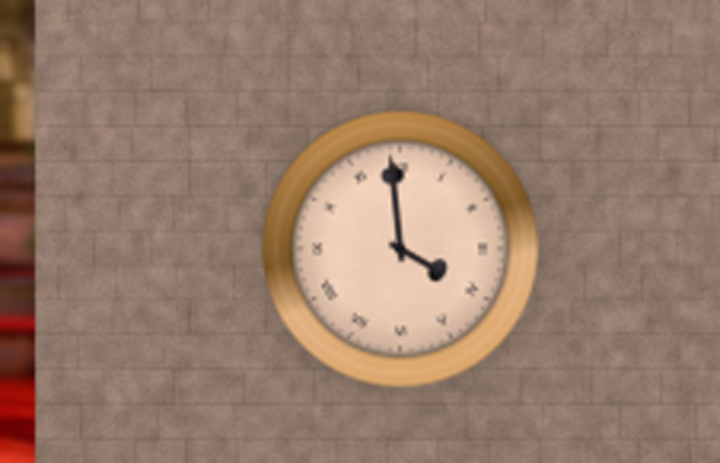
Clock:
h=3 m=59
